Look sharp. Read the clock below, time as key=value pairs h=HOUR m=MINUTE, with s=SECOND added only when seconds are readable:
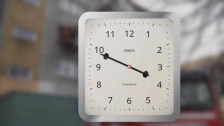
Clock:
h=3 m=49
